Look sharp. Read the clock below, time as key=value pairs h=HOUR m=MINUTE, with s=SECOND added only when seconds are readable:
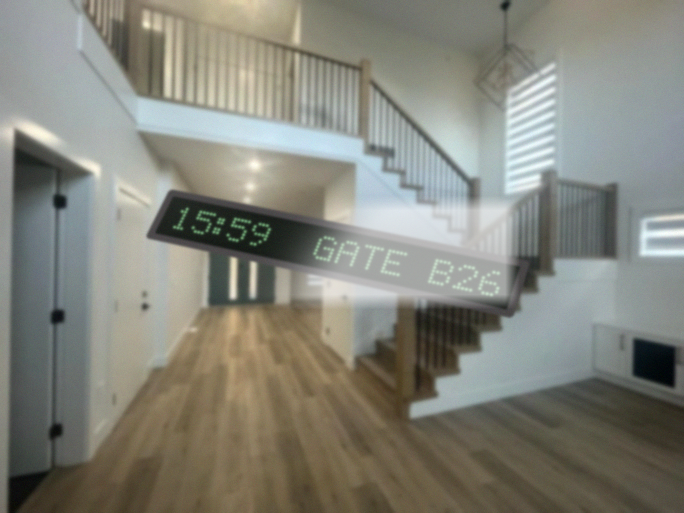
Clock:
h=15 m=59
